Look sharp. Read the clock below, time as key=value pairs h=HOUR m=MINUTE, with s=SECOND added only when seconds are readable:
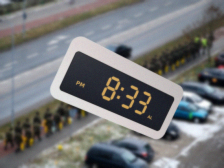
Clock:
h=8 m=33
